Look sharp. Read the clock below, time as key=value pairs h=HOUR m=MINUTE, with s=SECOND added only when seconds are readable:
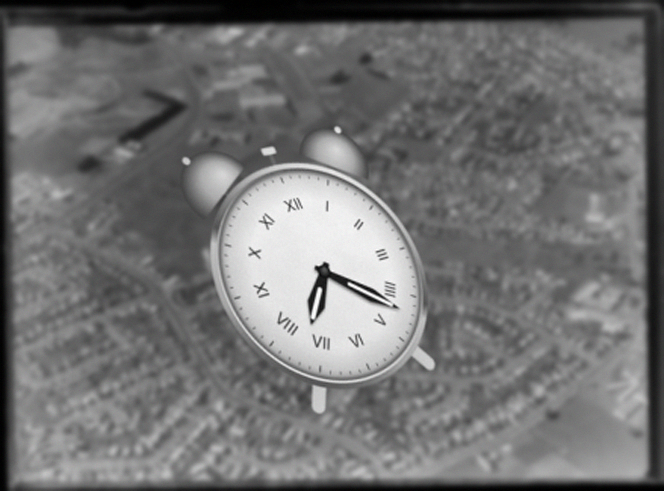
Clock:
h=7 m=22
